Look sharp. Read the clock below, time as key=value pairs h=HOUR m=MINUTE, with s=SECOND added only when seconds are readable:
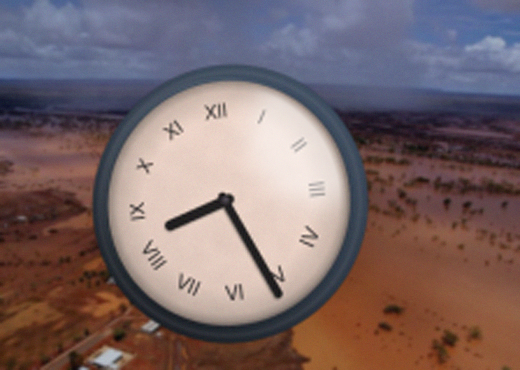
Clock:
h=8 m=26
